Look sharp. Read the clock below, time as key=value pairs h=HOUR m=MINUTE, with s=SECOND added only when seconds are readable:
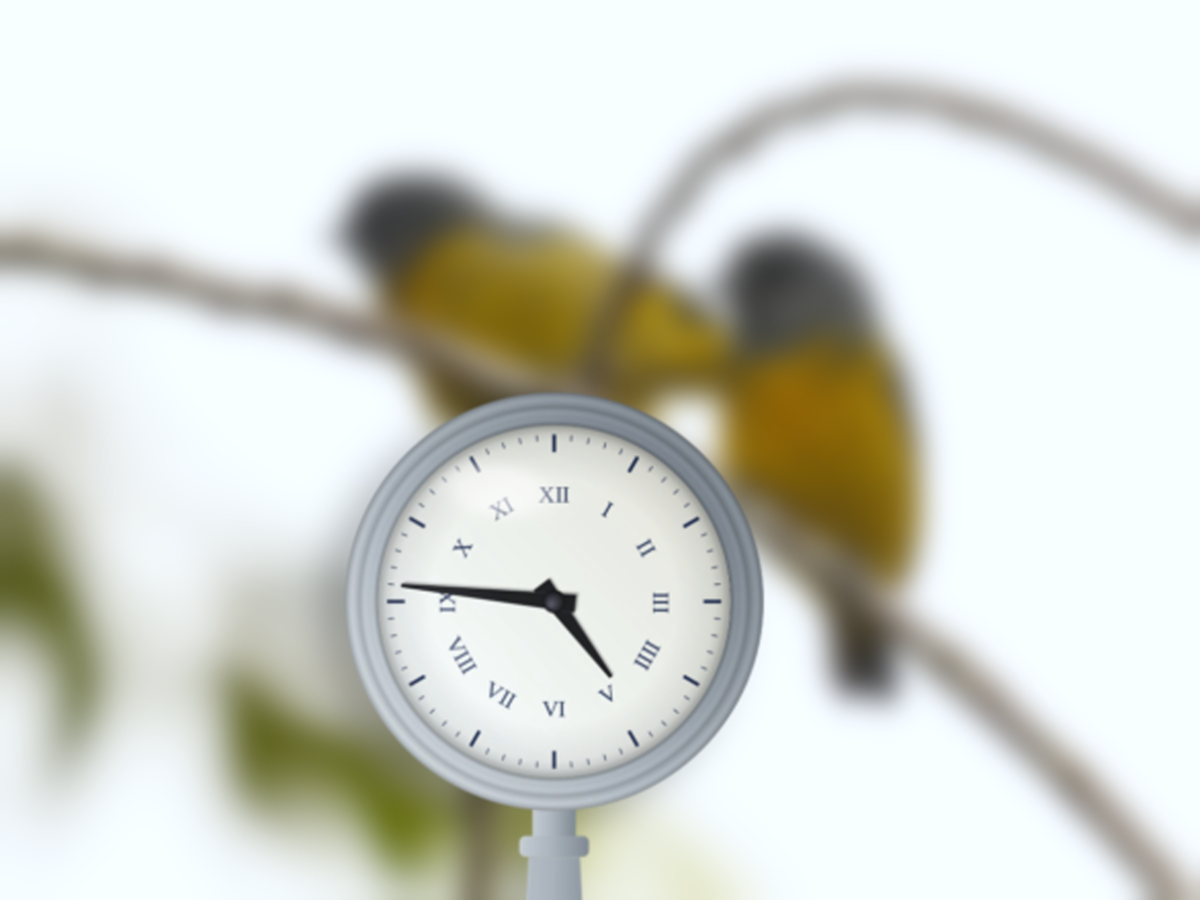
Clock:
h=4 m=46
